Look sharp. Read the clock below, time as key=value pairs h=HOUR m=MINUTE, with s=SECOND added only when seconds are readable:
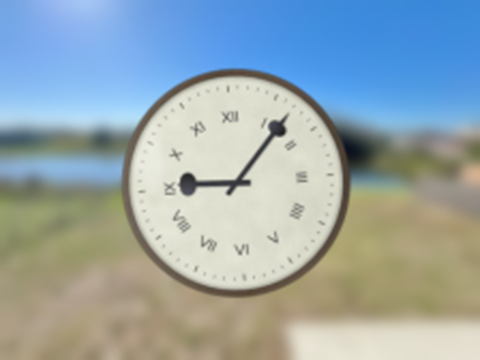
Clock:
h=9 m=7
